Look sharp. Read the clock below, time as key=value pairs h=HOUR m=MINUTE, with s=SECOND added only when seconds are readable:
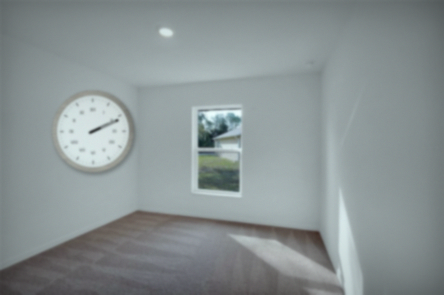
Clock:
h=2 m=11
